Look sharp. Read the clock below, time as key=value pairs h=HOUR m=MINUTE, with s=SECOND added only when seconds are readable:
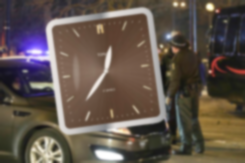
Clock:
h=12 m=37
